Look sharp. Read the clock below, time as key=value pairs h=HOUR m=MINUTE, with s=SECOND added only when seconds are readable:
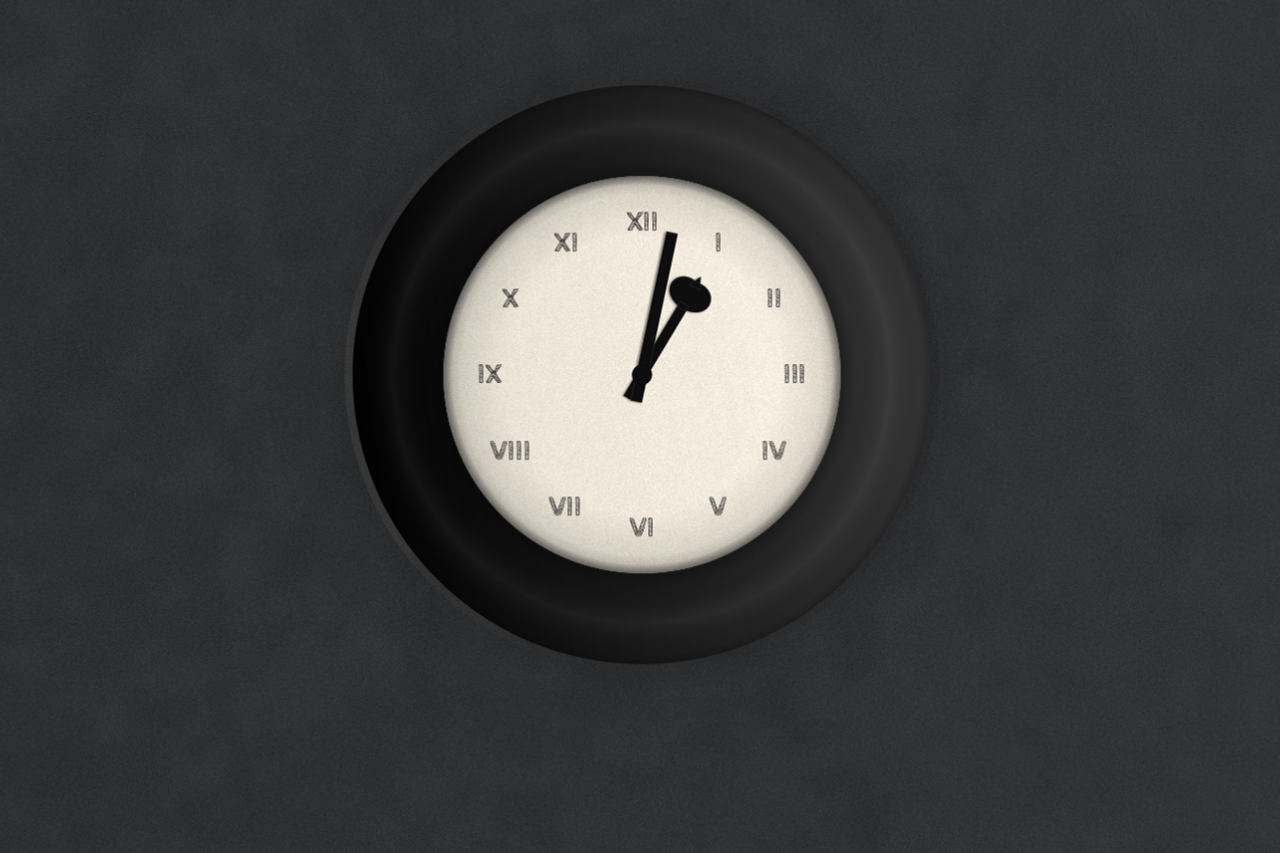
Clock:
h=1 m=2
